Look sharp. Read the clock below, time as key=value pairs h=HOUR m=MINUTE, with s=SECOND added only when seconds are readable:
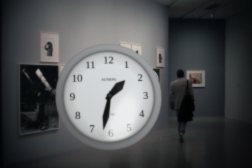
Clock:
h=1 m=32
